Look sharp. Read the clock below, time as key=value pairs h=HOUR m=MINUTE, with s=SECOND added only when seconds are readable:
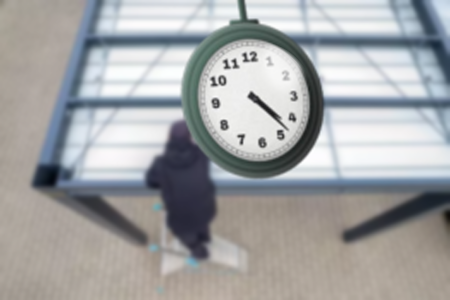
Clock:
h=4 m=23
